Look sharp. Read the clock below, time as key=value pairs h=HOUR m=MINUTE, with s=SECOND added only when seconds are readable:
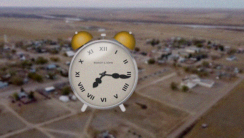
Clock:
h=7 m=16
